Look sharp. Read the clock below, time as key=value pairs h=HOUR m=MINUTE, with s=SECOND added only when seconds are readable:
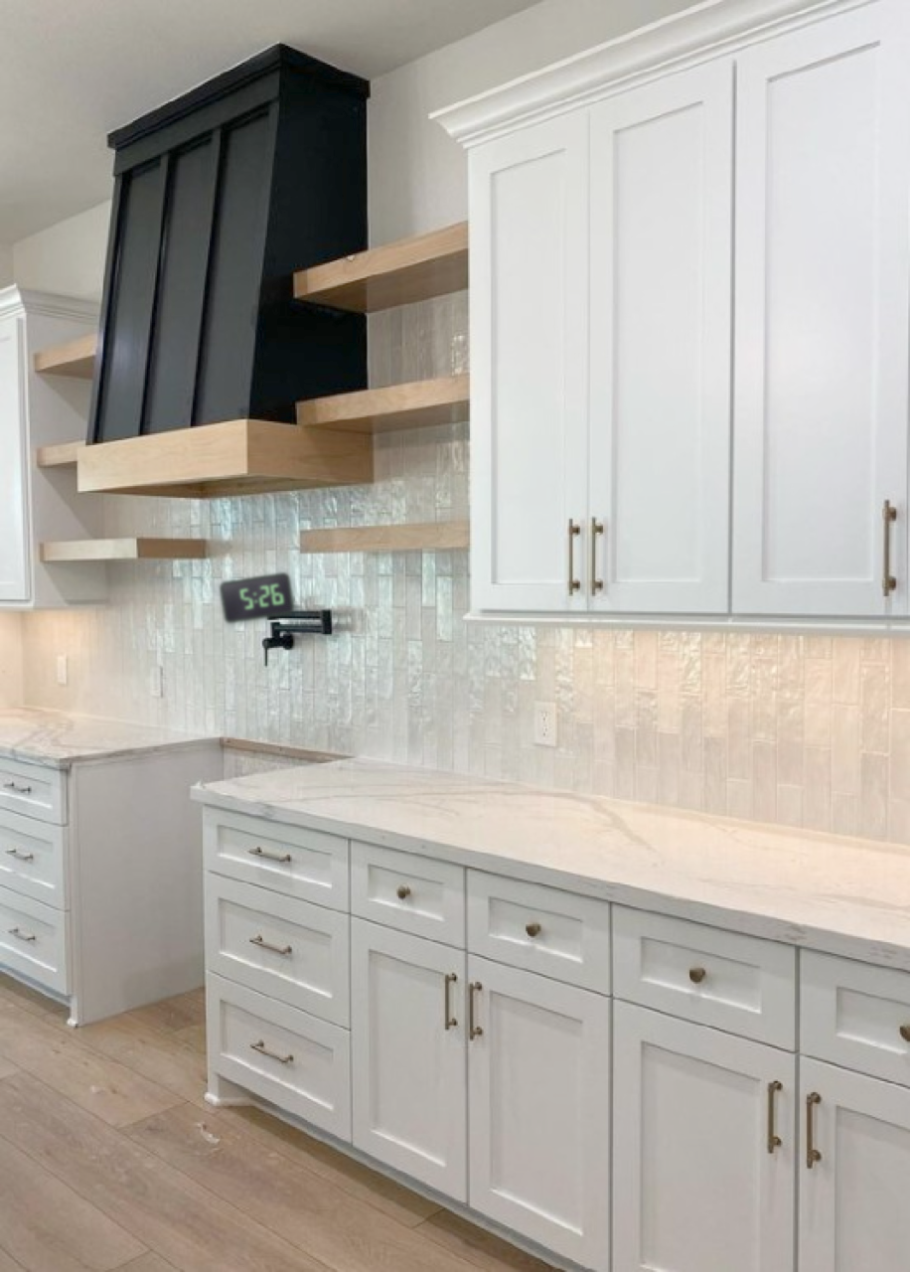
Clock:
h=5 m=26
